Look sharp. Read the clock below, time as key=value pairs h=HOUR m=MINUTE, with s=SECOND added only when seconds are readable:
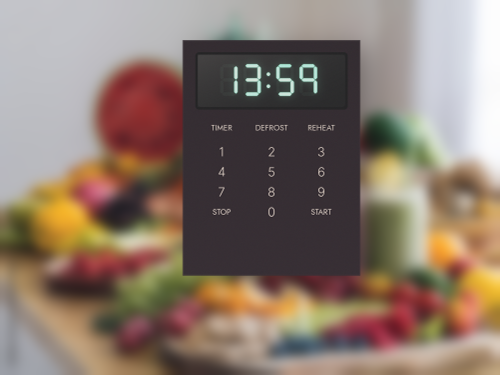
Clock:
h=13 m=59
